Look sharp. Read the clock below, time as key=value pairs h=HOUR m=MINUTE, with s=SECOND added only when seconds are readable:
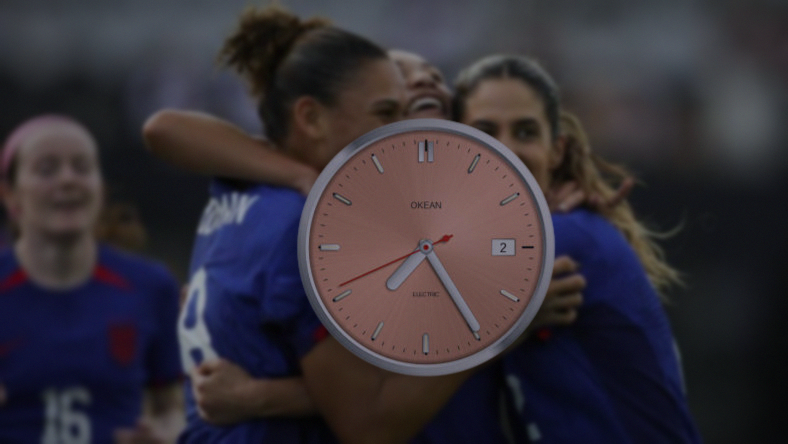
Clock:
h=7 m=24 s=41
